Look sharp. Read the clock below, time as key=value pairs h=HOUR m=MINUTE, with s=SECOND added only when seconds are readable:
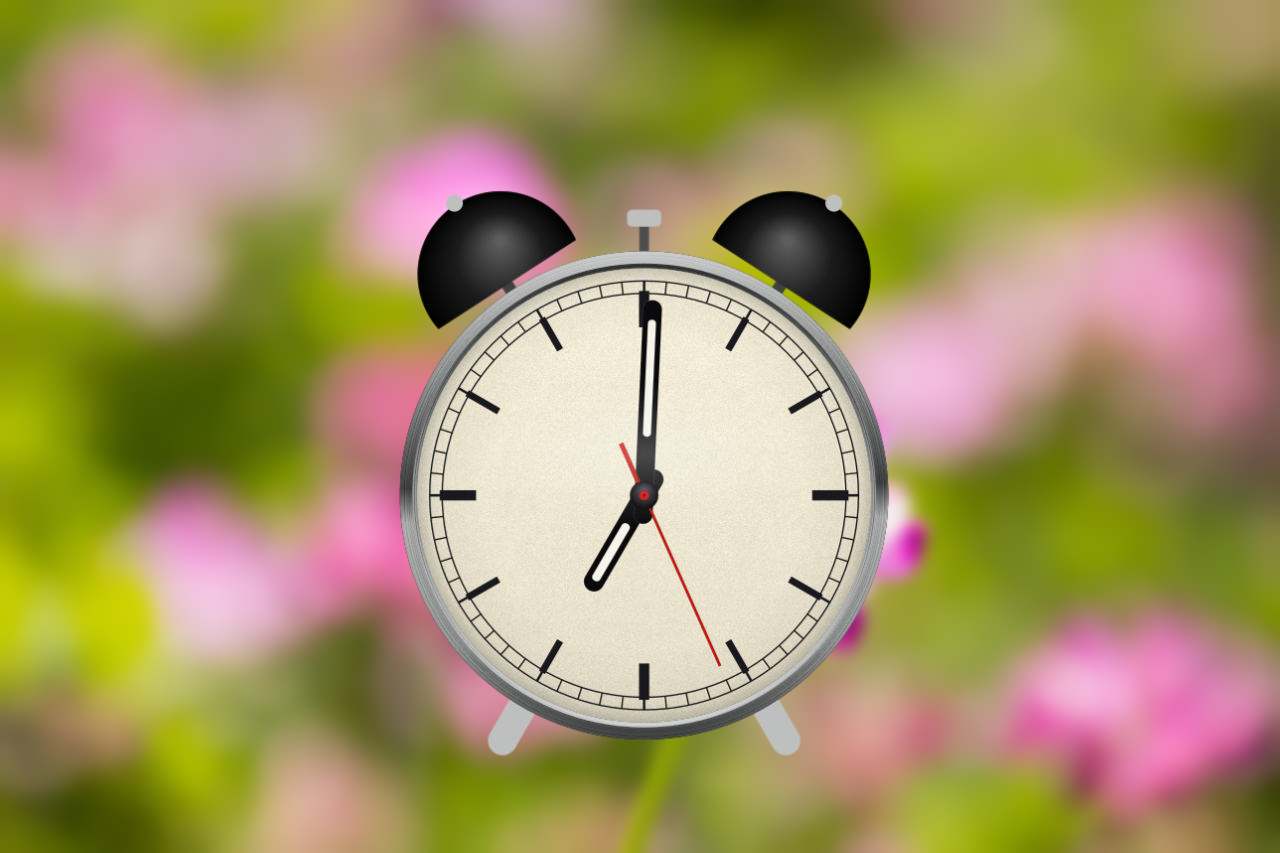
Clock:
h=7 m=0 s=26
